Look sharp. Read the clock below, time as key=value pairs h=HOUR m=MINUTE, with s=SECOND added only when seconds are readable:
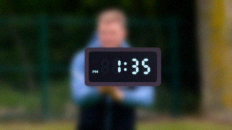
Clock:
h=1 m=35
